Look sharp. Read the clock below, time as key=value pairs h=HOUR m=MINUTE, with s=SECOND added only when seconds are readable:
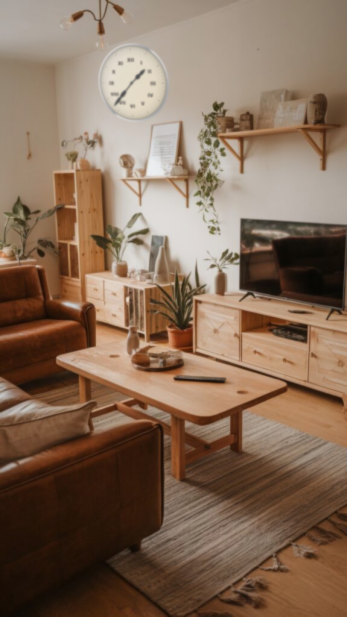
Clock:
h=1 m=37
